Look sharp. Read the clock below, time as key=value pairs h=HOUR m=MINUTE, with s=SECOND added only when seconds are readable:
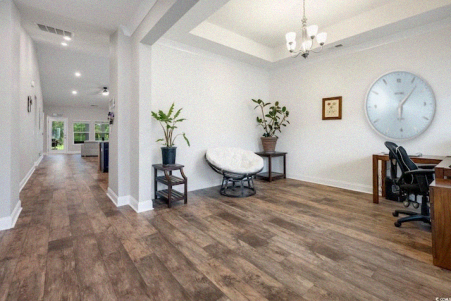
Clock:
h=6 m=7
